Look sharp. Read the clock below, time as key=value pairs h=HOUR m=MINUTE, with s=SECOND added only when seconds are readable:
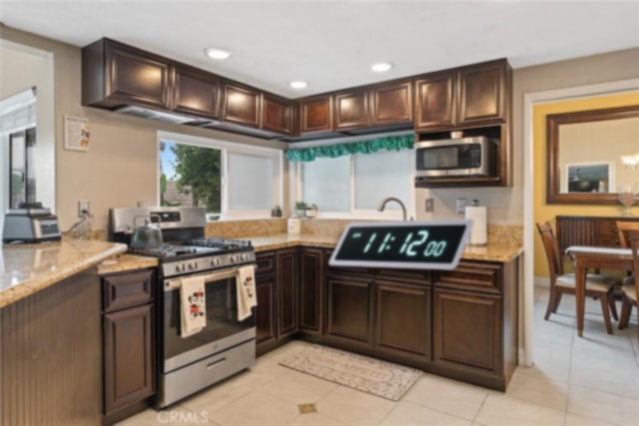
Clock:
h=11 m=12 s=0
